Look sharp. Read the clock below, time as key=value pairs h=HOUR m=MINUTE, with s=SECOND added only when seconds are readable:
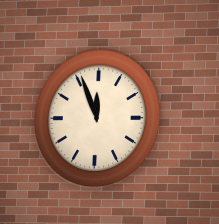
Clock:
h=11 m=56
